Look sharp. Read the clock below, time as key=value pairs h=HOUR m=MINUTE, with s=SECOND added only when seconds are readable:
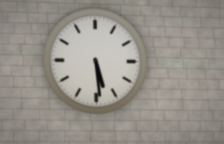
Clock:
h=5 m=29
